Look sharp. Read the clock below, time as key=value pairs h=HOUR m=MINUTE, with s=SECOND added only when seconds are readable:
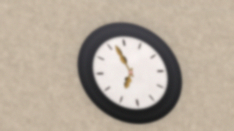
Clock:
h=6 m=57
